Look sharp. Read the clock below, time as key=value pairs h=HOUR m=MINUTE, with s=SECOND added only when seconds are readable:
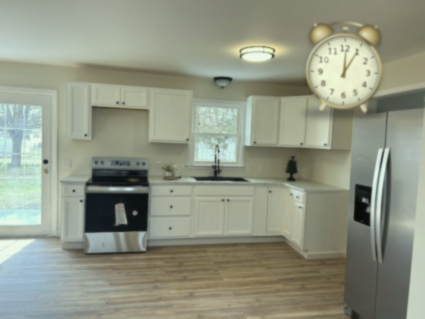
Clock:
h=12 m=5
